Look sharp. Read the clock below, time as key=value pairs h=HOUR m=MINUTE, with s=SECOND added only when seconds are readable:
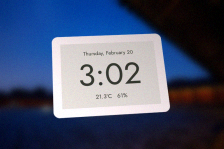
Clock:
h=3 m=2
